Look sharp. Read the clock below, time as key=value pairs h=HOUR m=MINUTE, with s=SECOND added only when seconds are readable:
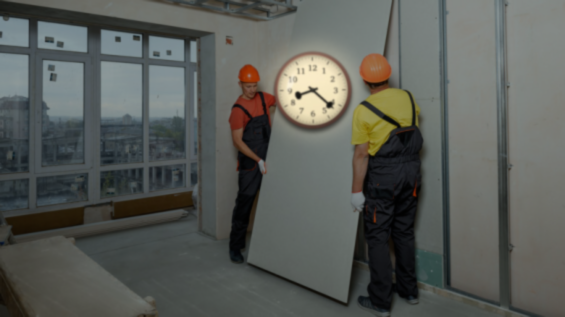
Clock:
h=8 m=22
